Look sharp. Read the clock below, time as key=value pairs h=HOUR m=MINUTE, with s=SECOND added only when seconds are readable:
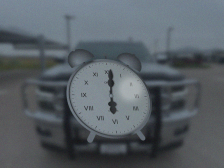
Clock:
h=6 m=1
